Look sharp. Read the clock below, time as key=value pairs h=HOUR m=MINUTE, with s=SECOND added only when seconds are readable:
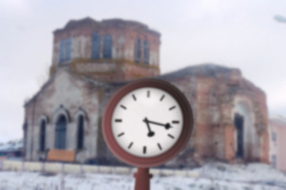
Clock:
h=5 m=17
